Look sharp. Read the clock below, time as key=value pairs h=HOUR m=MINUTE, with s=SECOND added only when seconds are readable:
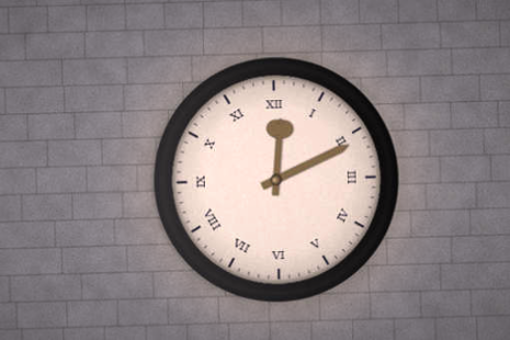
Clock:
h=12 m=11
